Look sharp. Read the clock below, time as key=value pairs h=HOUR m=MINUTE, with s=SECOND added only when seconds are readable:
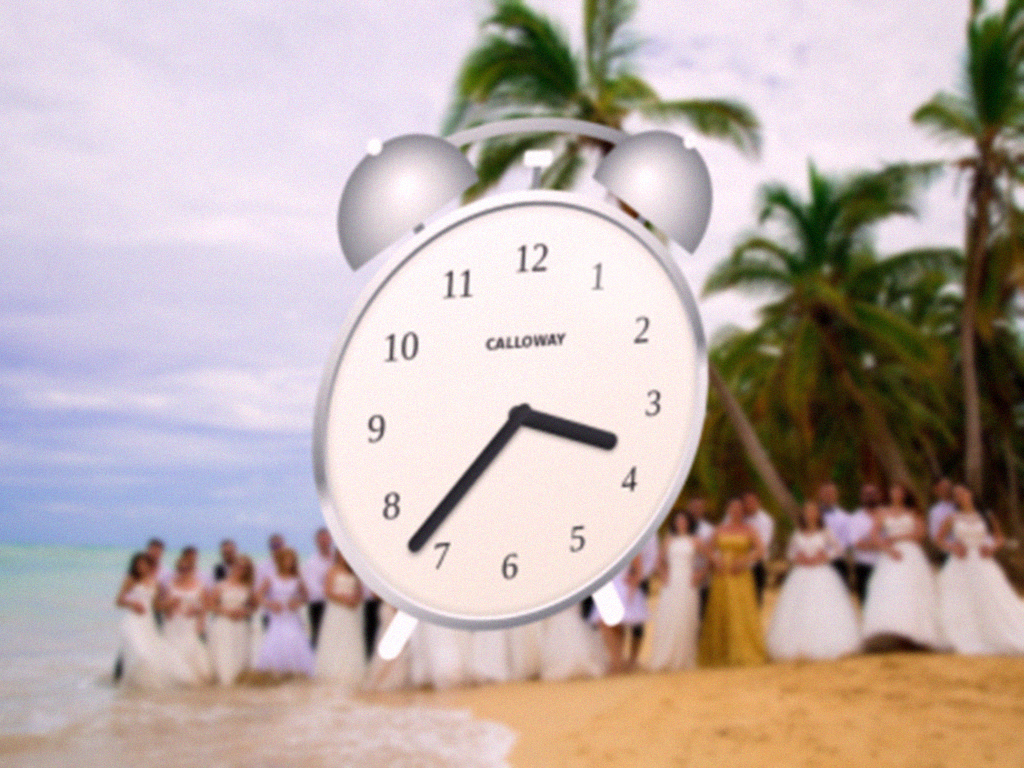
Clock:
h=3 m=37
